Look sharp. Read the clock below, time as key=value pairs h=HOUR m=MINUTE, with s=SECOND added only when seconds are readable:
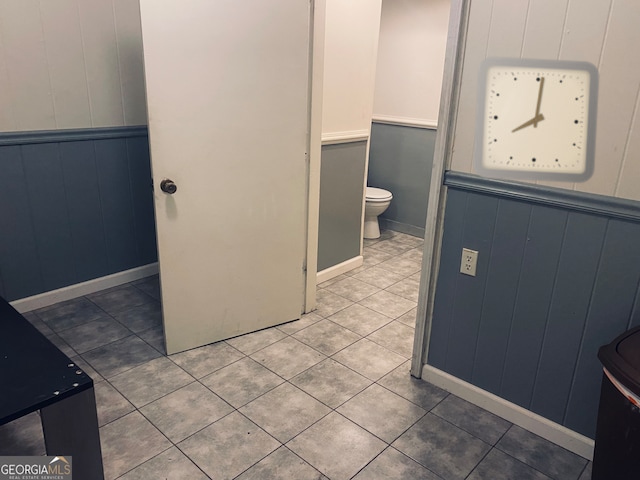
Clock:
h=8 m=1
